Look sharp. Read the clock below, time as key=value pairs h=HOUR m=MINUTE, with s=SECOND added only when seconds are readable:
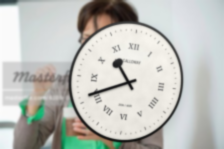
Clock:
h=10 m=41
